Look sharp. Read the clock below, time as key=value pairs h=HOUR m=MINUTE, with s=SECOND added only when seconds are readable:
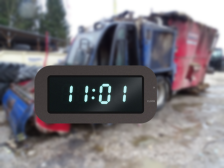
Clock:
h=11 m=1
